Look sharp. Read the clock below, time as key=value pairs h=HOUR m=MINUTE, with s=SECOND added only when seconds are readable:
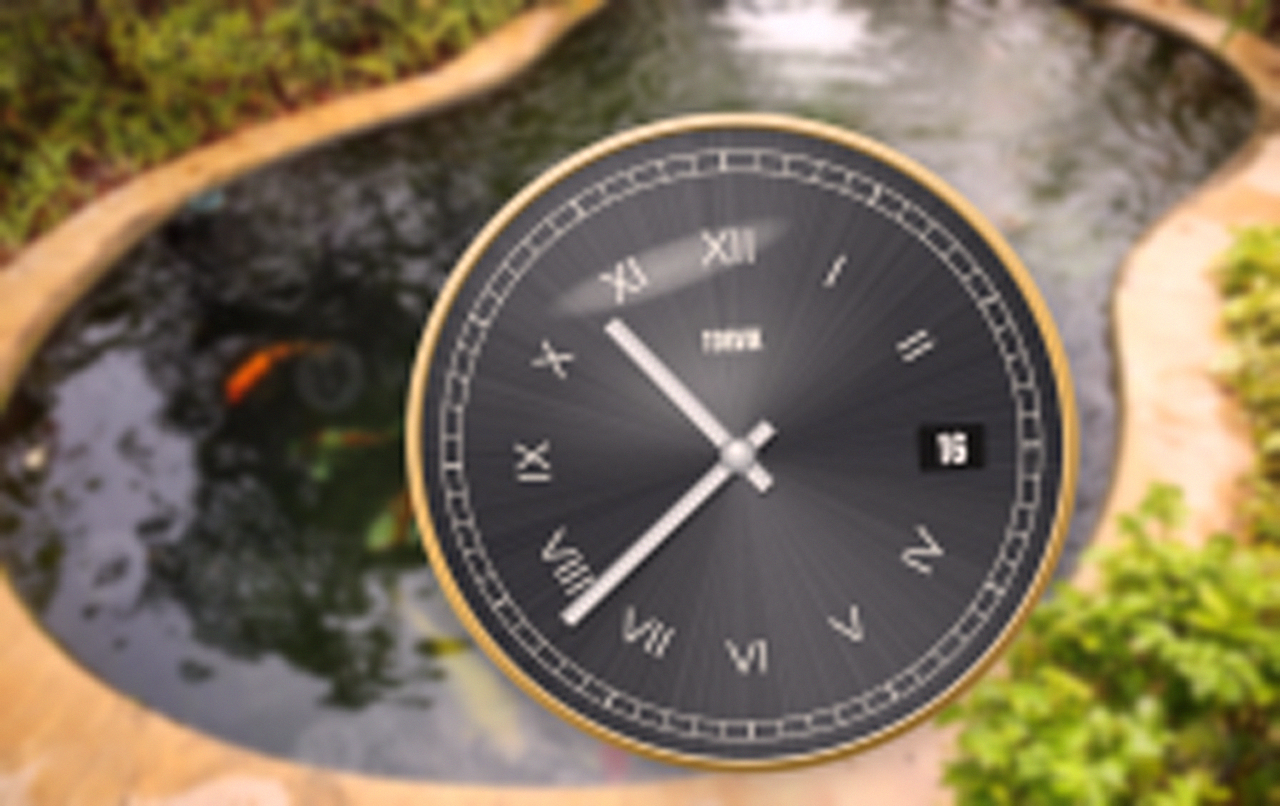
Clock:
h=10 m=38
